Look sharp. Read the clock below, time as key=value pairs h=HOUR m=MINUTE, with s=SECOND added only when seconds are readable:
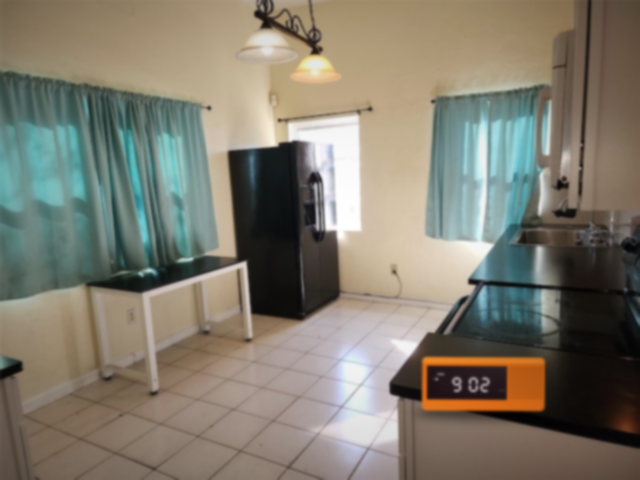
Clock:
h=9 m=2
